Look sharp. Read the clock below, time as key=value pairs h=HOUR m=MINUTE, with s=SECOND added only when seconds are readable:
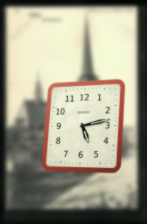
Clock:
h=5 m=13
